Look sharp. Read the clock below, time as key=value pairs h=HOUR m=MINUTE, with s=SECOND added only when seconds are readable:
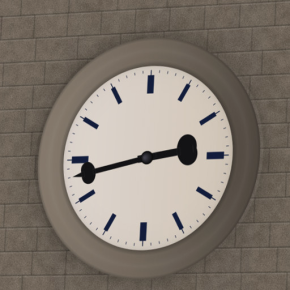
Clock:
h=2 m=43
